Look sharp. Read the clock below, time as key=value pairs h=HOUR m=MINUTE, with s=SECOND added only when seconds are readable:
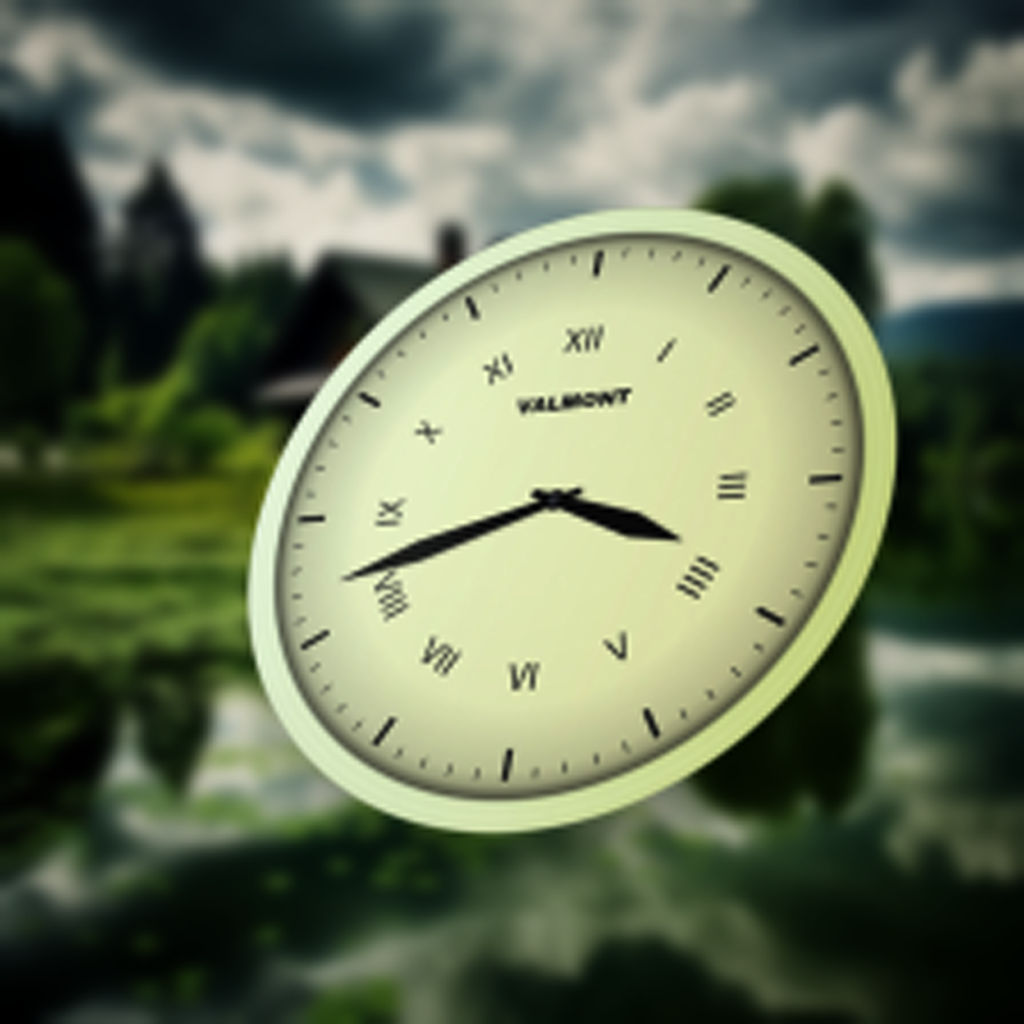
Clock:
h=3 m=42
